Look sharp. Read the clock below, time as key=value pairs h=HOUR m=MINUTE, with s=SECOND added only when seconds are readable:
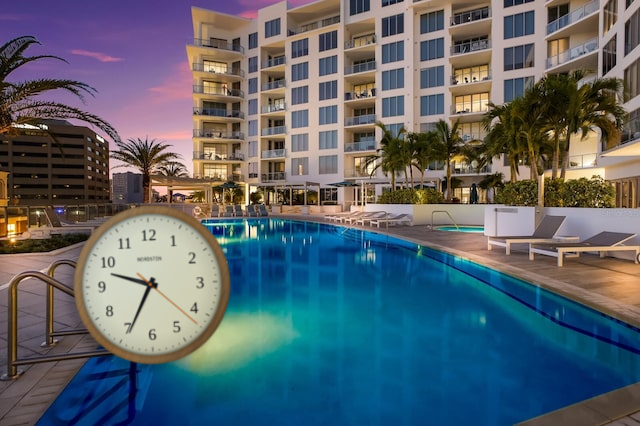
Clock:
h=9 m=34 s=22
